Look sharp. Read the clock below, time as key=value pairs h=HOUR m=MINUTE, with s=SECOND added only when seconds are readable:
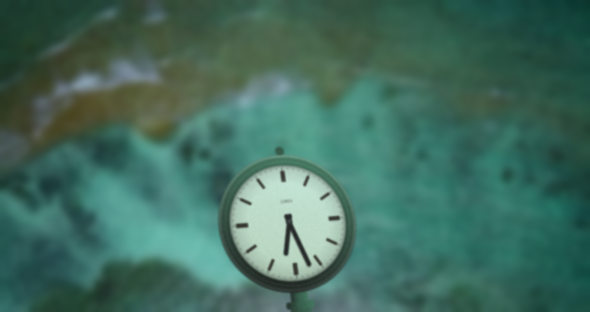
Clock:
h=6 m=27
